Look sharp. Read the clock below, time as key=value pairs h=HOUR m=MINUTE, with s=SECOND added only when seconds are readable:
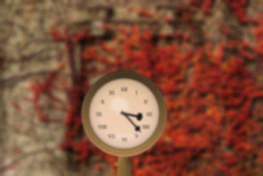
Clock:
h=3 m=23
